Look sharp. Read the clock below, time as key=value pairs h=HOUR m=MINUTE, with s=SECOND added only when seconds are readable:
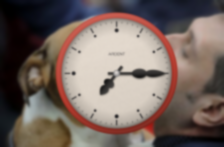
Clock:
h=7 m=15
